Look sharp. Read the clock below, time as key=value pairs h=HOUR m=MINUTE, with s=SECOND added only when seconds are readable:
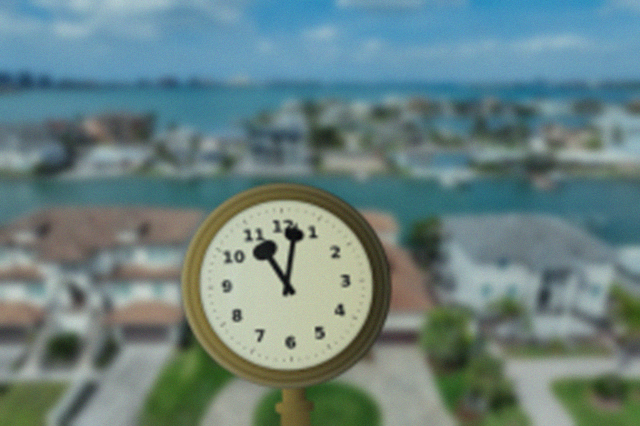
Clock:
h=11 m=2
